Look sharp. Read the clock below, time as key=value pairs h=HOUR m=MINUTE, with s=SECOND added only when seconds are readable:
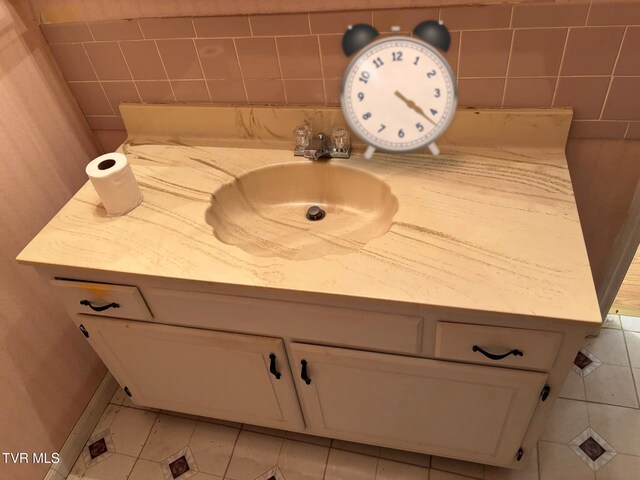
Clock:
h=4 m=22
